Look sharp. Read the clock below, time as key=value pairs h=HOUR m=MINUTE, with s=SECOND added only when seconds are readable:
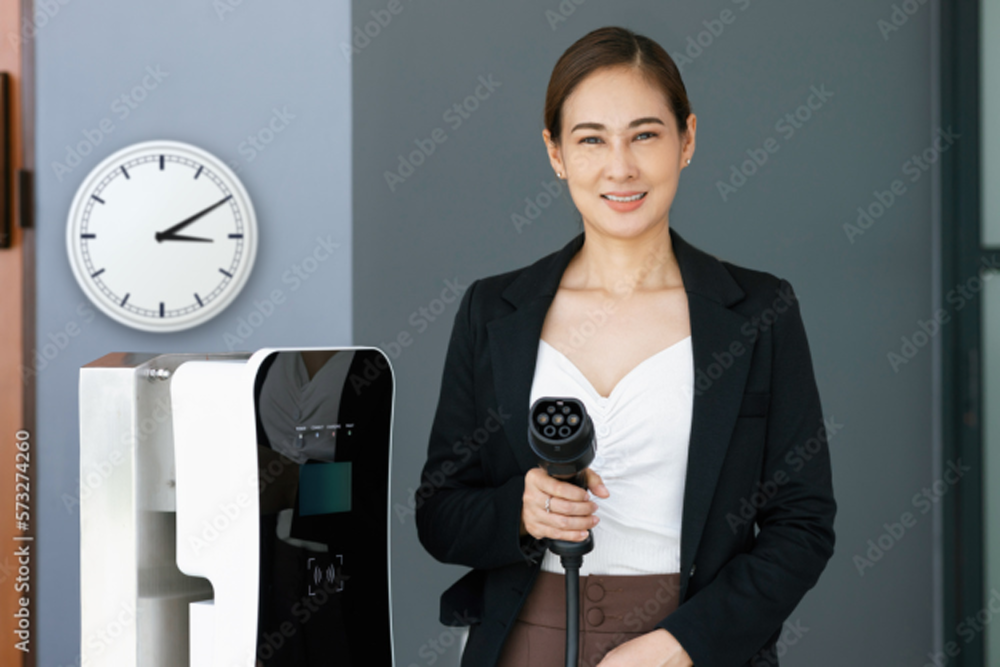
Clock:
h=3 m=10
